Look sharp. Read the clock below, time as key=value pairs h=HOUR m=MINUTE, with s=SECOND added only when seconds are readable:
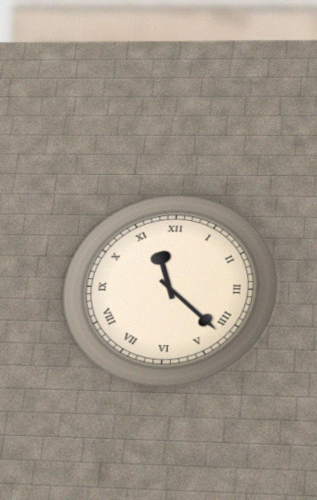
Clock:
h=11 m=22
